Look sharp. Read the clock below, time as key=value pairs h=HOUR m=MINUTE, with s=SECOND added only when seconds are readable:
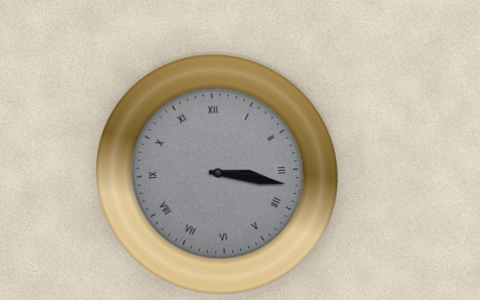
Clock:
h=3 m=17
